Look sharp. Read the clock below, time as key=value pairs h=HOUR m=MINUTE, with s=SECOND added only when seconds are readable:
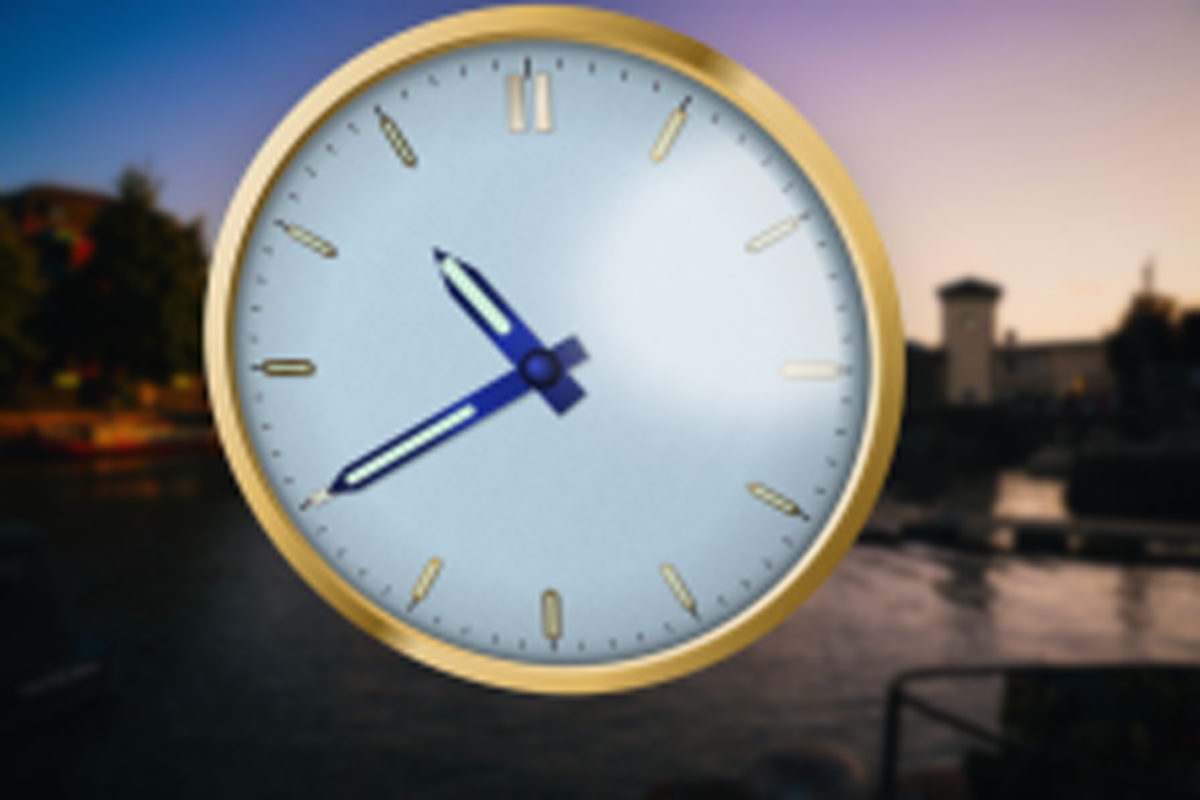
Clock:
h=10 m=40
